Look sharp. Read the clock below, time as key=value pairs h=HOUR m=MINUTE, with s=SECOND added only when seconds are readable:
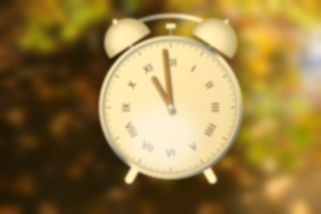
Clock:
h=10 m=59
